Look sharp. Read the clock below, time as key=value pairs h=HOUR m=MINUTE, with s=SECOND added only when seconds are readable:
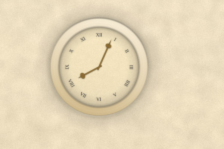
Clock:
h=8 m=4
